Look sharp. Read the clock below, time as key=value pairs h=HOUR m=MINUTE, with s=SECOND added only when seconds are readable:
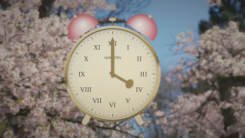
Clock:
h=4 m=0
